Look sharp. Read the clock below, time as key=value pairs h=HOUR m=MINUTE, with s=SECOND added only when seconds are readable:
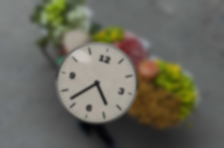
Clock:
h=4 m=37
